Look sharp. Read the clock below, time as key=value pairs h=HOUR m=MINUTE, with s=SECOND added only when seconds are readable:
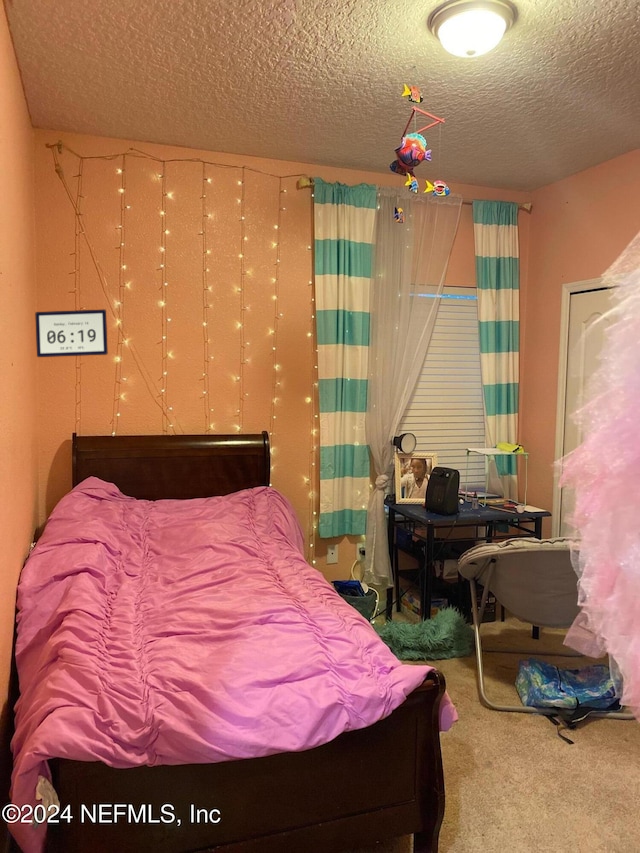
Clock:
h=6 m=19
